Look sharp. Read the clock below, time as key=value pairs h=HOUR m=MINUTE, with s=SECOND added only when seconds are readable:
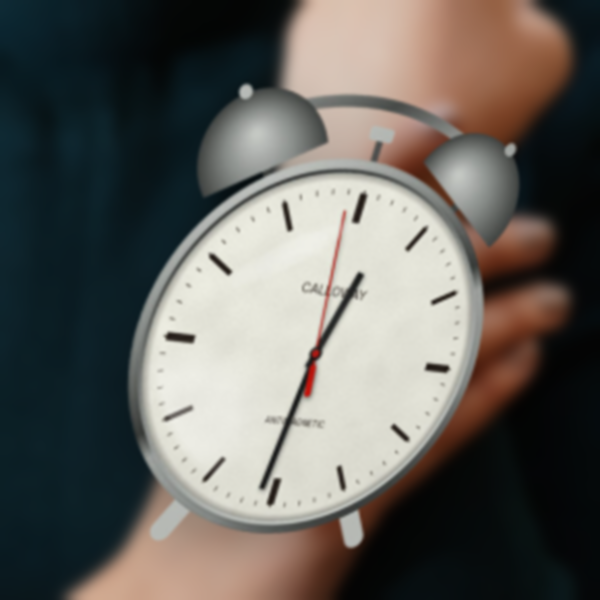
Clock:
h=12 m=30 s=59
